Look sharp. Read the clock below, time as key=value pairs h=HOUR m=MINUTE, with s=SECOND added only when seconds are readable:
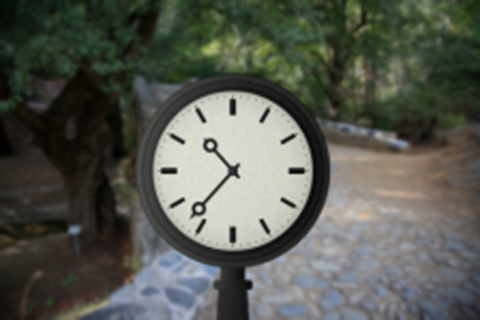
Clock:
h=10 m=37
